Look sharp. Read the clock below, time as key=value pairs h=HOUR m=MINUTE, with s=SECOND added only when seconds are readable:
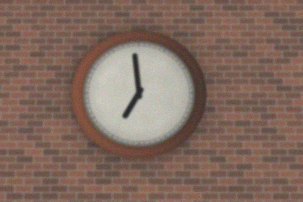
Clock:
h=6 m=59
